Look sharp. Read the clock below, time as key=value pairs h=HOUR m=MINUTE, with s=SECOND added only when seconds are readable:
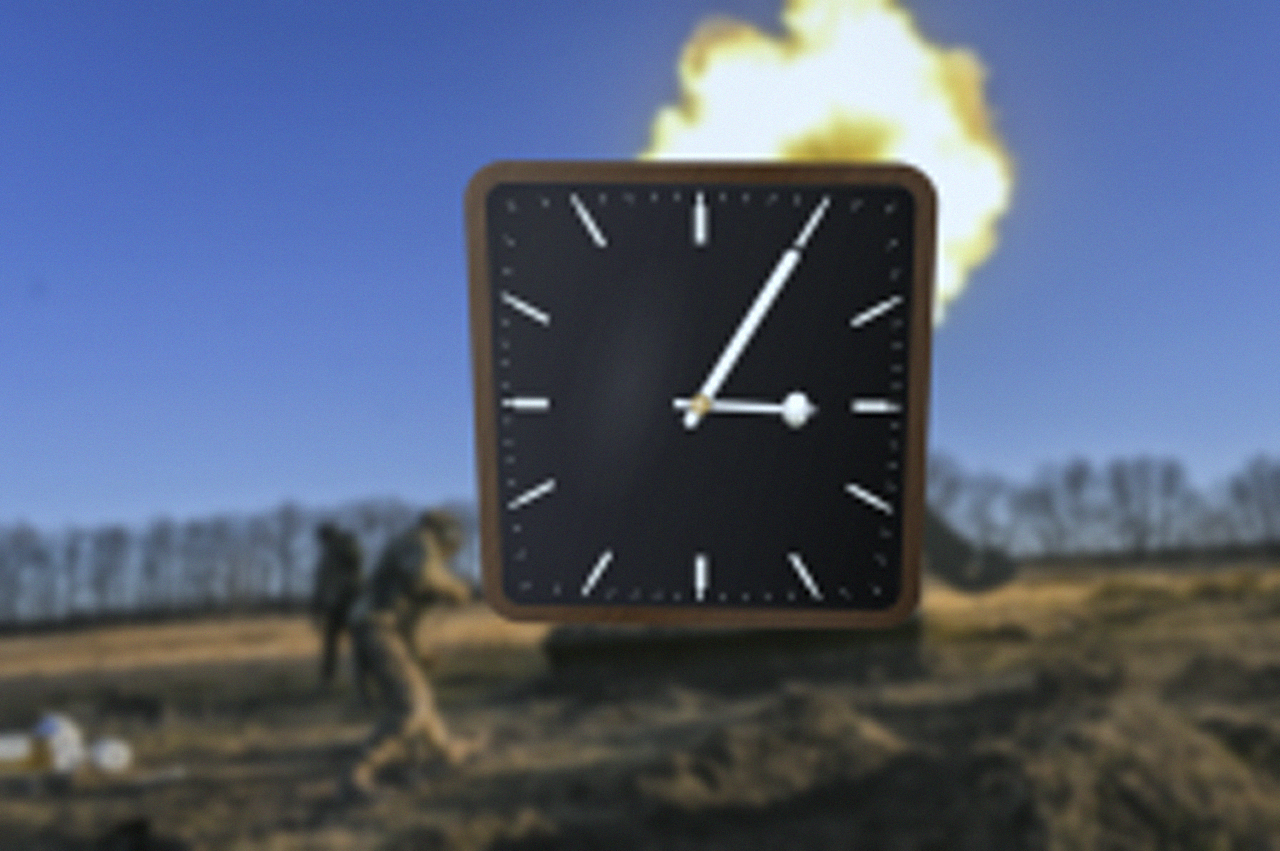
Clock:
h=3 m=5
